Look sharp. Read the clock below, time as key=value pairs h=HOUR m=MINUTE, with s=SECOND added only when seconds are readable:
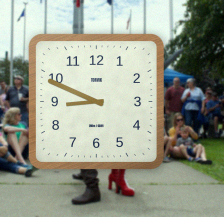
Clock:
h=8 m=49
